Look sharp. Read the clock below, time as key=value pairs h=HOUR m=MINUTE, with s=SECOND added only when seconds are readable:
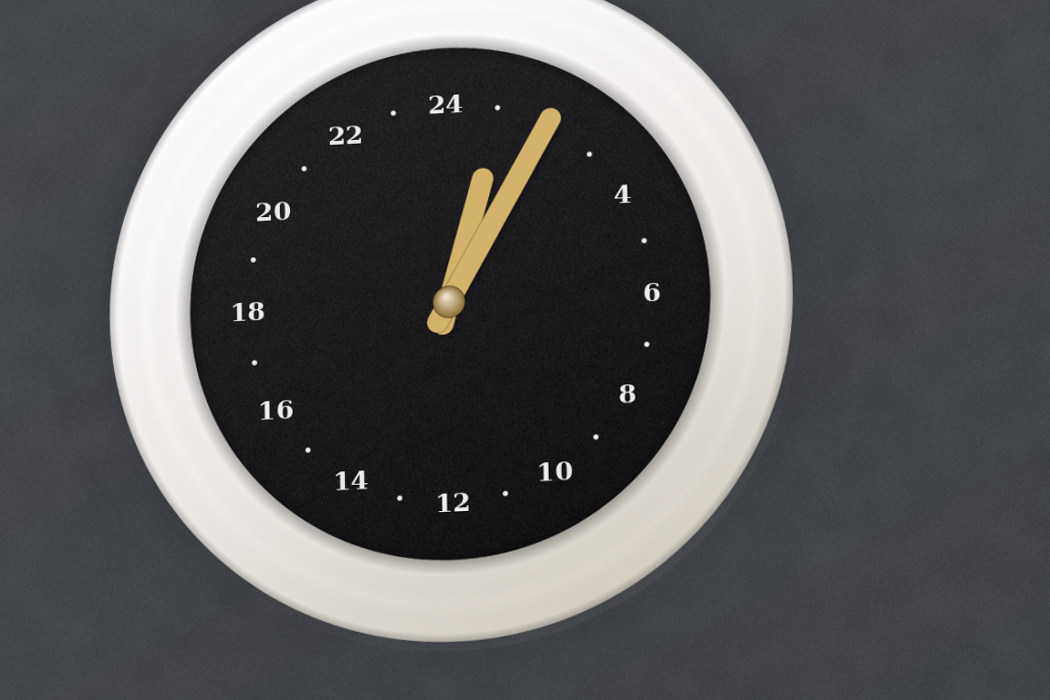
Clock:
h=1 m=5
